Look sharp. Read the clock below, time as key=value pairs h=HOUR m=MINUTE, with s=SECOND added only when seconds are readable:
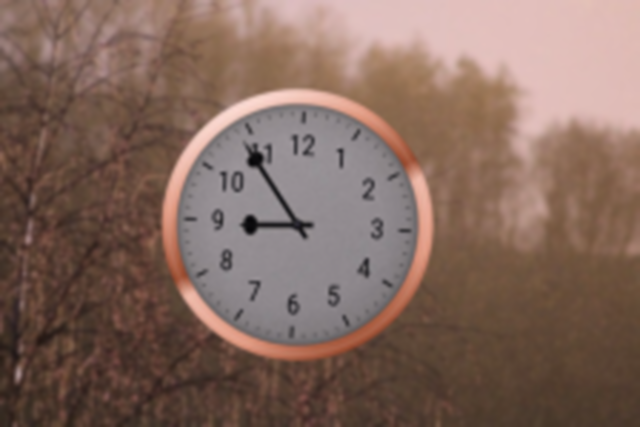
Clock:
h=8 m=54
